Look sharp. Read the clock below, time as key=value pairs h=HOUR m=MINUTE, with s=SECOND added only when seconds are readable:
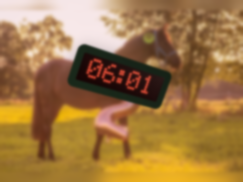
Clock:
h=6 m=1
